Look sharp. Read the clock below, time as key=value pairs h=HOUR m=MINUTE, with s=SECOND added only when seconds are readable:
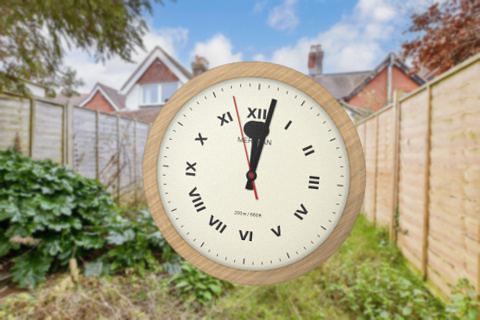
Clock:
h=12 m=1 s=57
